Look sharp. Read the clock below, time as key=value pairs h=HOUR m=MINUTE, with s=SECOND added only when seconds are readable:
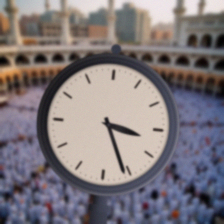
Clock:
h=3 m=26
